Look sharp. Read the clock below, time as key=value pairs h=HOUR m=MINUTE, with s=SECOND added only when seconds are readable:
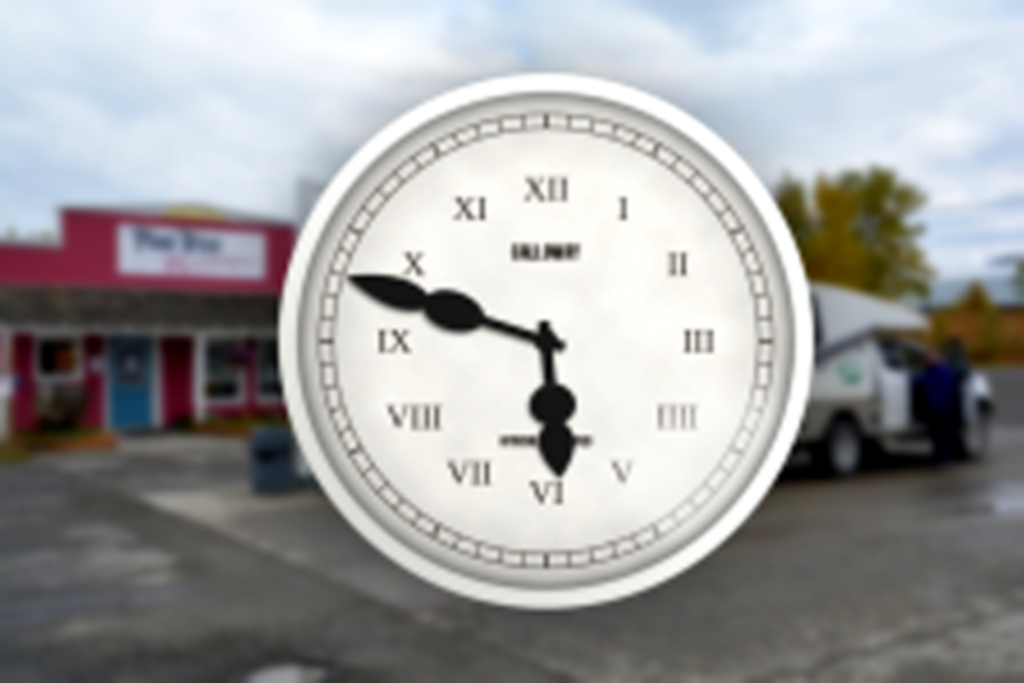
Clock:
h=5 m=48
